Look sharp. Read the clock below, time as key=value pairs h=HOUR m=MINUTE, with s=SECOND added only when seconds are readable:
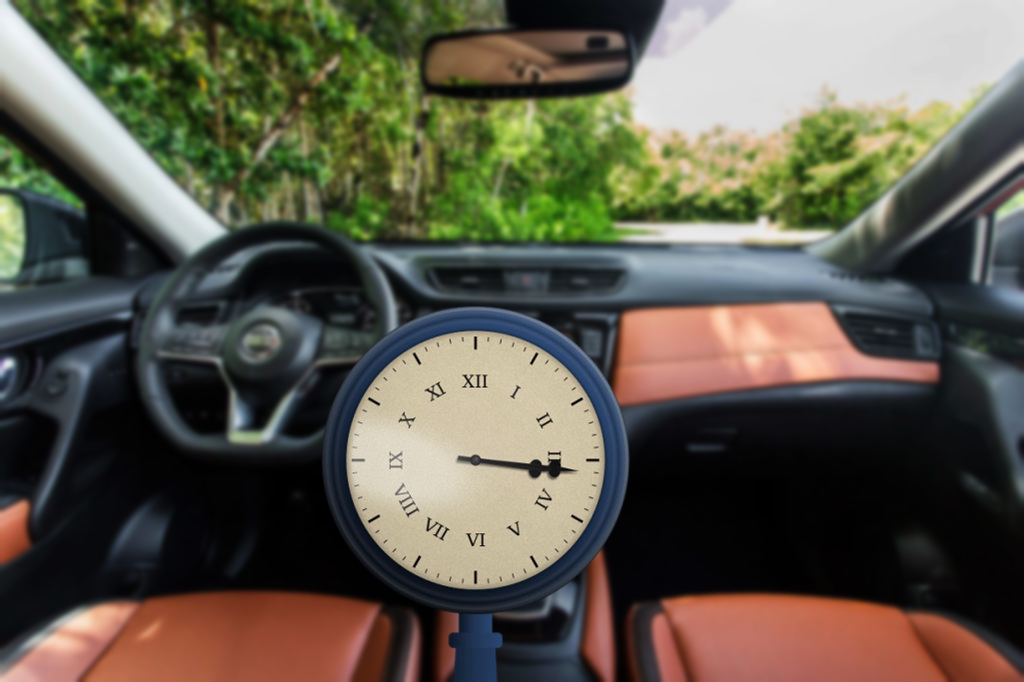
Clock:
h=3 m=16
